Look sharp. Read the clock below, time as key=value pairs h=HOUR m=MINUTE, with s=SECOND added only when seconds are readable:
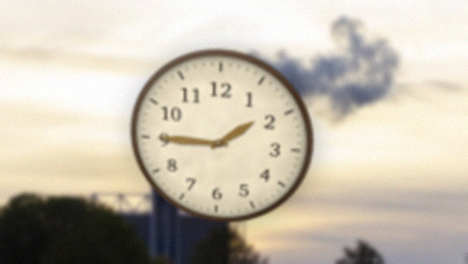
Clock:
h=1 m=45
